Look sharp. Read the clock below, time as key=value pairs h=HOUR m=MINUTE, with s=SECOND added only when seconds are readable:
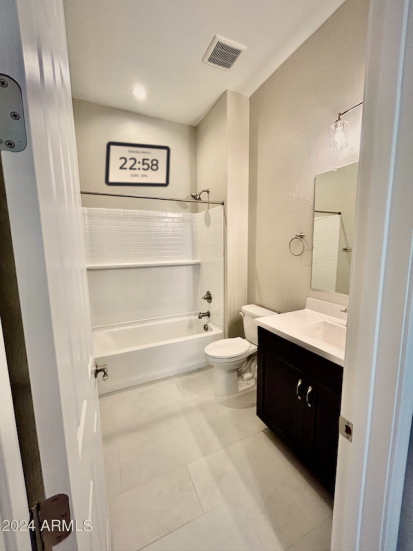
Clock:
h=22 m=58
